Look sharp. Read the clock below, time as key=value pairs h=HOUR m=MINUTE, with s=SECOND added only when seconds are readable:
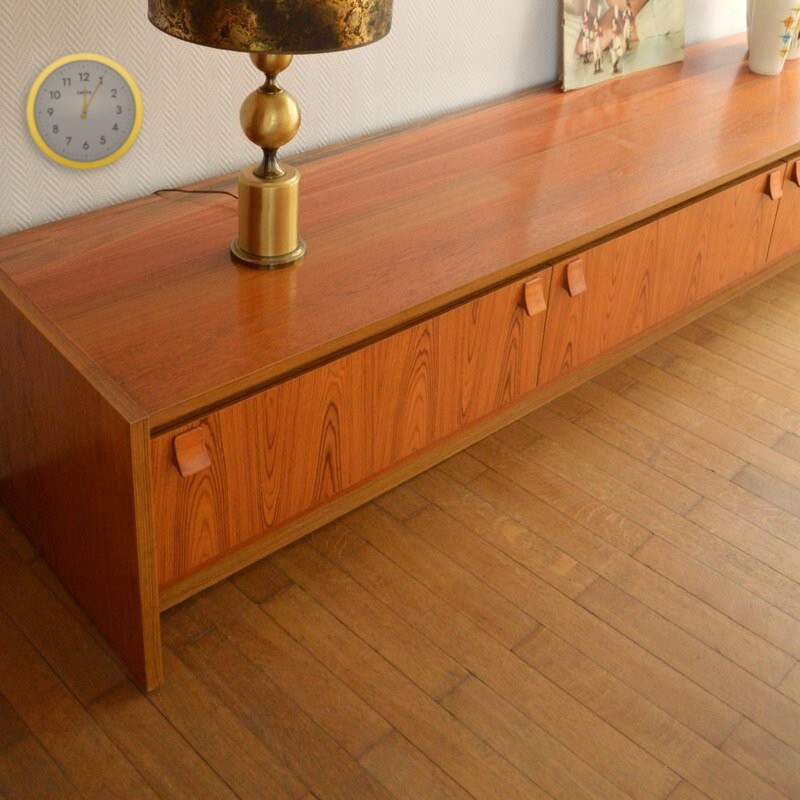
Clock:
h=12 m=5
